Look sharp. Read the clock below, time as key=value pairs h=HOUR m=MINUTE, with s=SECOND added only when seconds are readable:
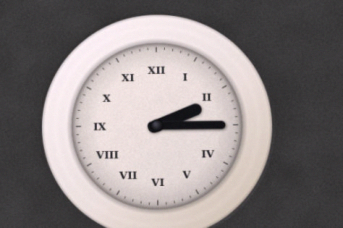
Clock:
h=2 m=15
